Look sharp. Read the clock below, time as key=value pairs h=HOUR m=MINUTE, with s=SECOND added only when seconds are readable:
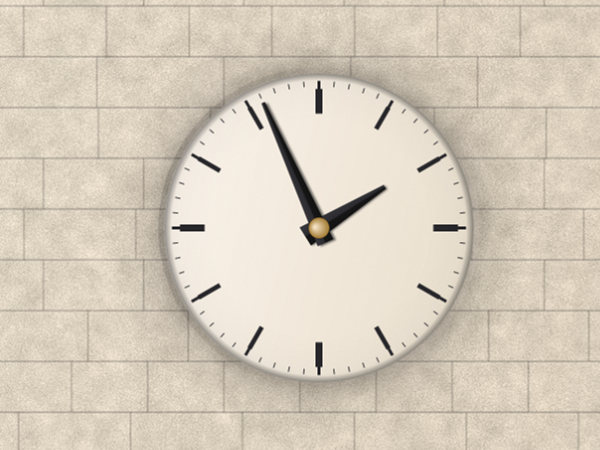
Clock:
h=1 m=56
